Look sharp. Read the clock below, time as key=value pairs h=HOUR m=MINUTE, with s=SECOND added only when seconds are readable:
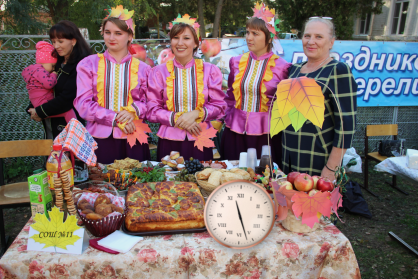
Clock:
h=11 m=27
